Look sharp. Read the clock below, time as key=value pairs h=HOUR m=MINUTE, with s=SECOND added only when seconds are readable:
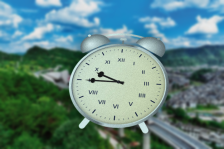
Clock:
h=9 m=45
